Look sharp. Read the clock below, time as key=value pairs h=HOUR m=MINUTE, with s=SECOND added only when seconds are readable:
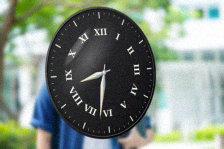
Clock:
h=8 m=32
